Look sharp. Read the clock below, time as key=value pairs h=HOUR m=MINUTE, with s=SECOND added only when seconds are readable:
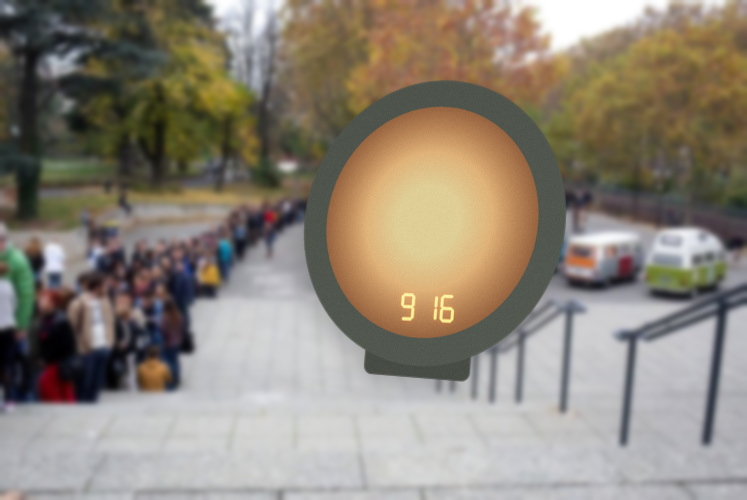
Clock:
h=9 m=16
